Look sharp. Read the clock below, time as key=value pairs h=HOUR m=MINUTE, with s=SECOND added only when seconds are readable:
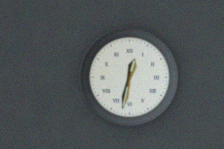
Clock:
h=12 m=32
